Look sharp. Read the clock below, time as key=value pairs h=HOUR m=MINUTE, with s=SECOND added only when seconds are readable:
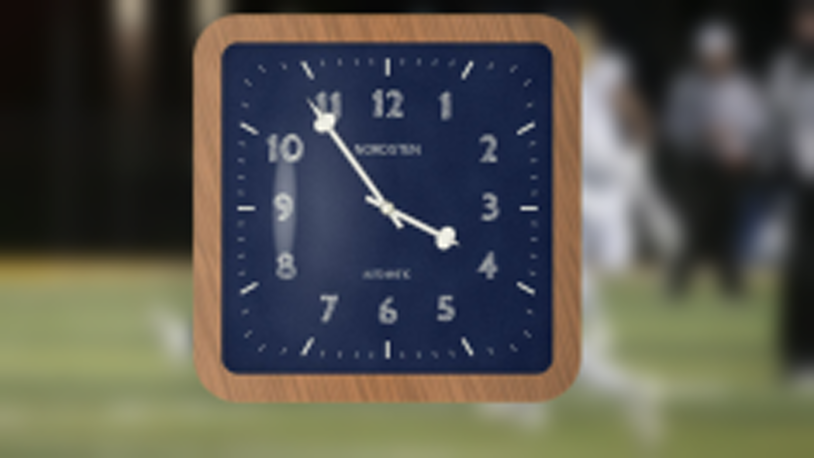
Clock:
h=3 m=54
